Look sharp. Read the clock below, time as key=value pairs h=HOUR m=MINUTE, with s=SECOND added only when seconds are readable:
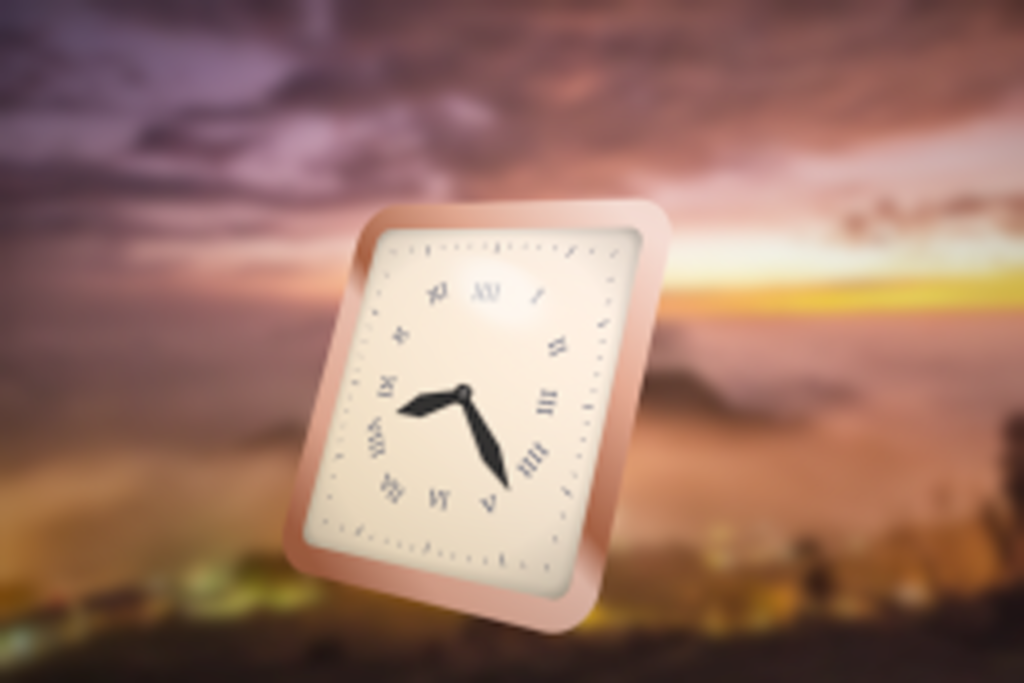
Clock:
h=8 m=23
